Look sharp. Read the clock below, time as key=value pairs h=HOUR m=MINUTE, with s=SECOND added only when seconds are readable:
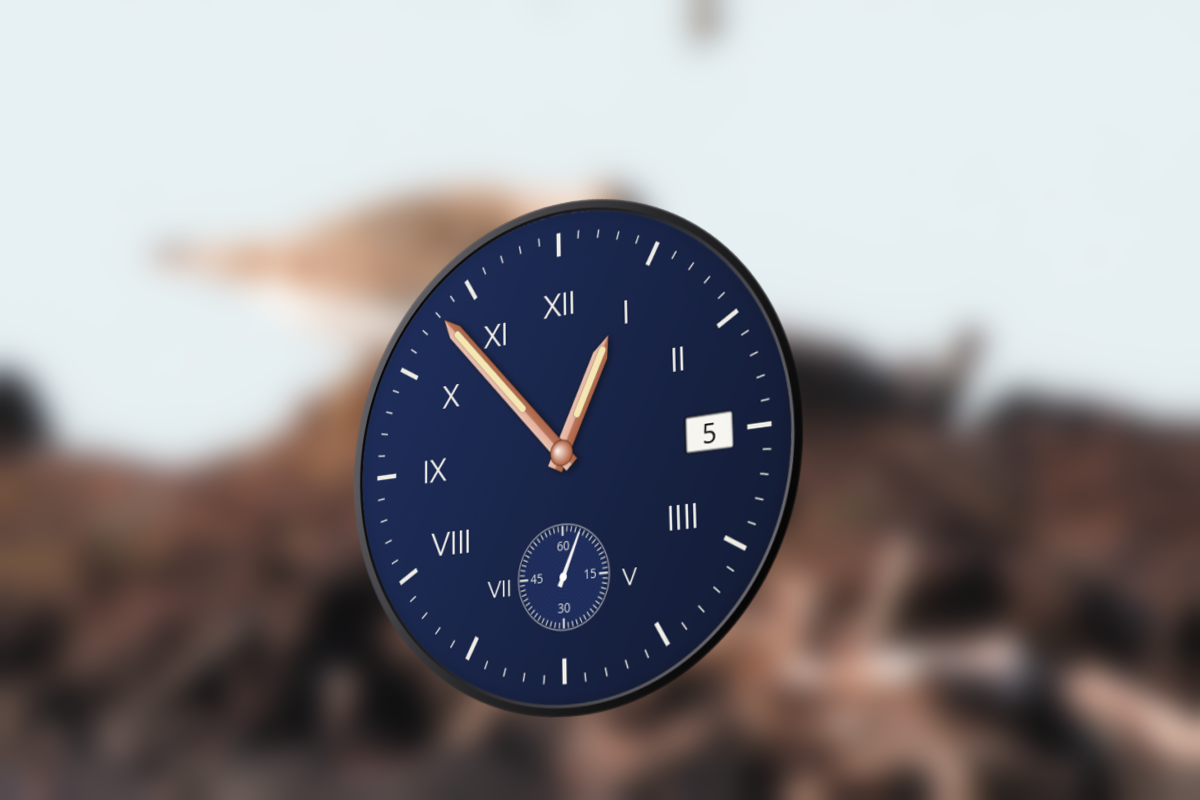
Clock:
h=12 m=53 s=4
